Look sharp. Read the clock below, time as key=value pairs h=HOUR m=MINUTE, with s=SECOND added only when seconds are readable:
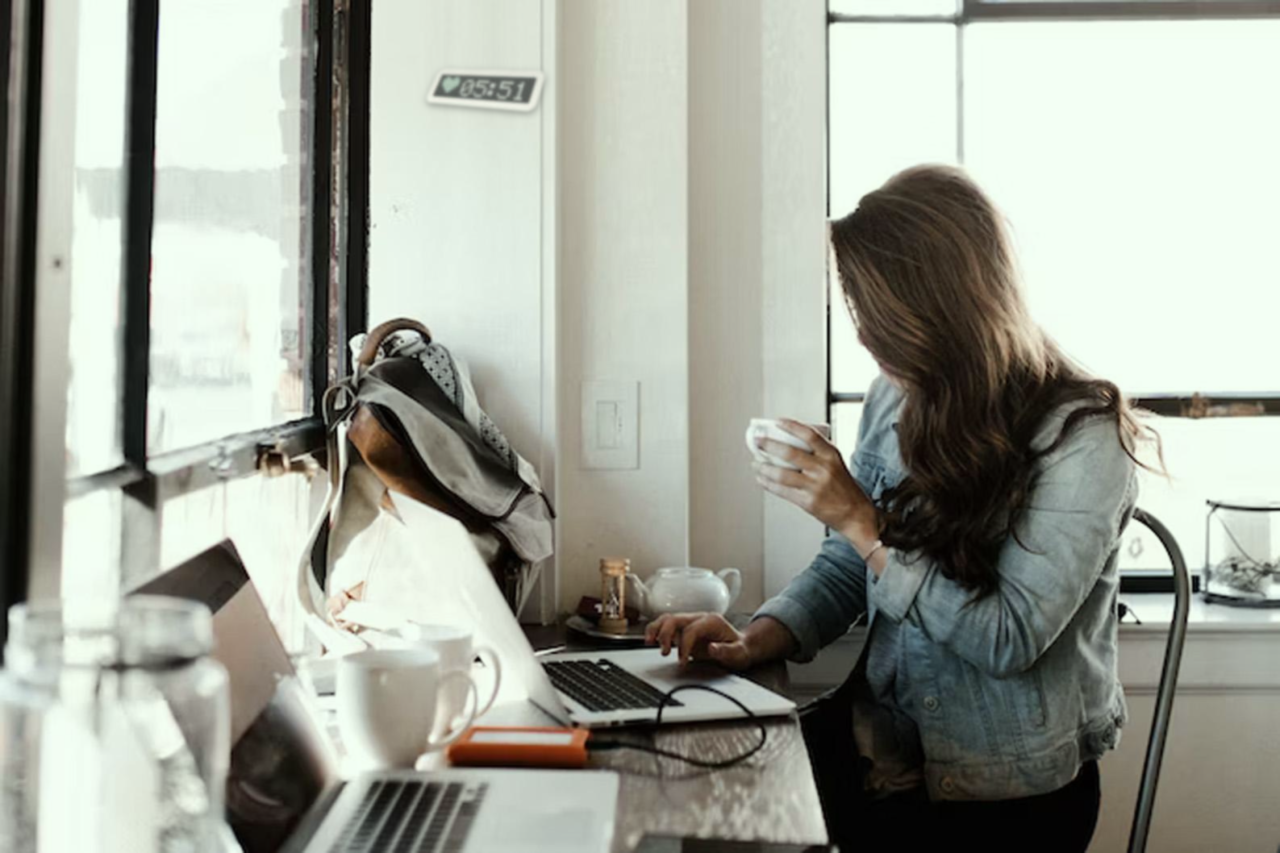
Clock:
h=5 m=51
